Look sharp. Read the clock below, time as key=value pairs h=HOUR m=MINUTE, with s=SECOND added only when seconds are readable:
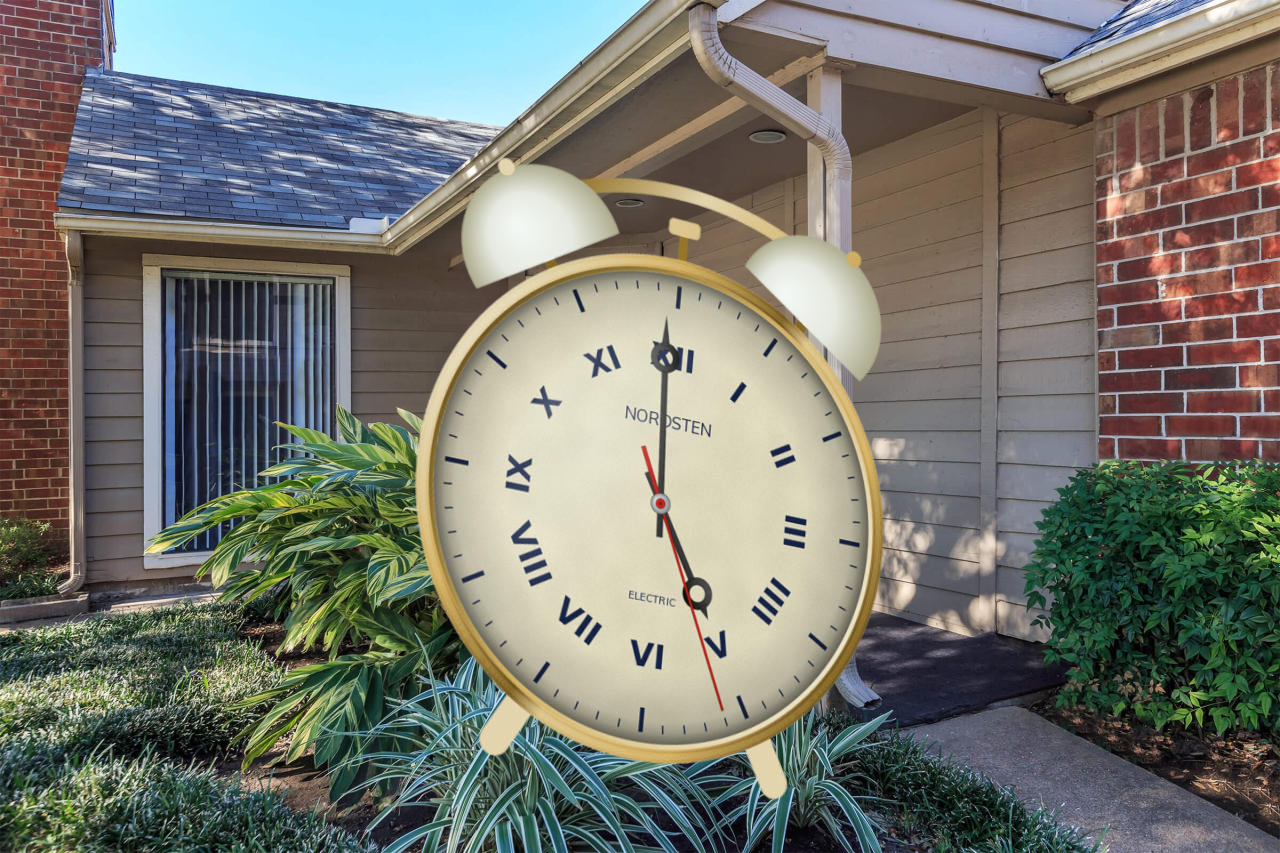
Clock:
h=4 m=59 s=26
